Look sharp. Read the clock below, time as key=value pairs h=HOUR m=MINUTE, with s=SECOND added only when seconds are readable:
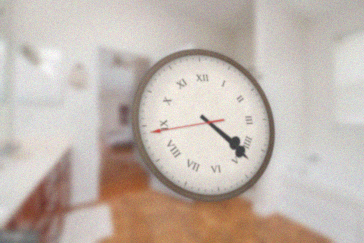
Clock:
h=4 m=22 s=44
